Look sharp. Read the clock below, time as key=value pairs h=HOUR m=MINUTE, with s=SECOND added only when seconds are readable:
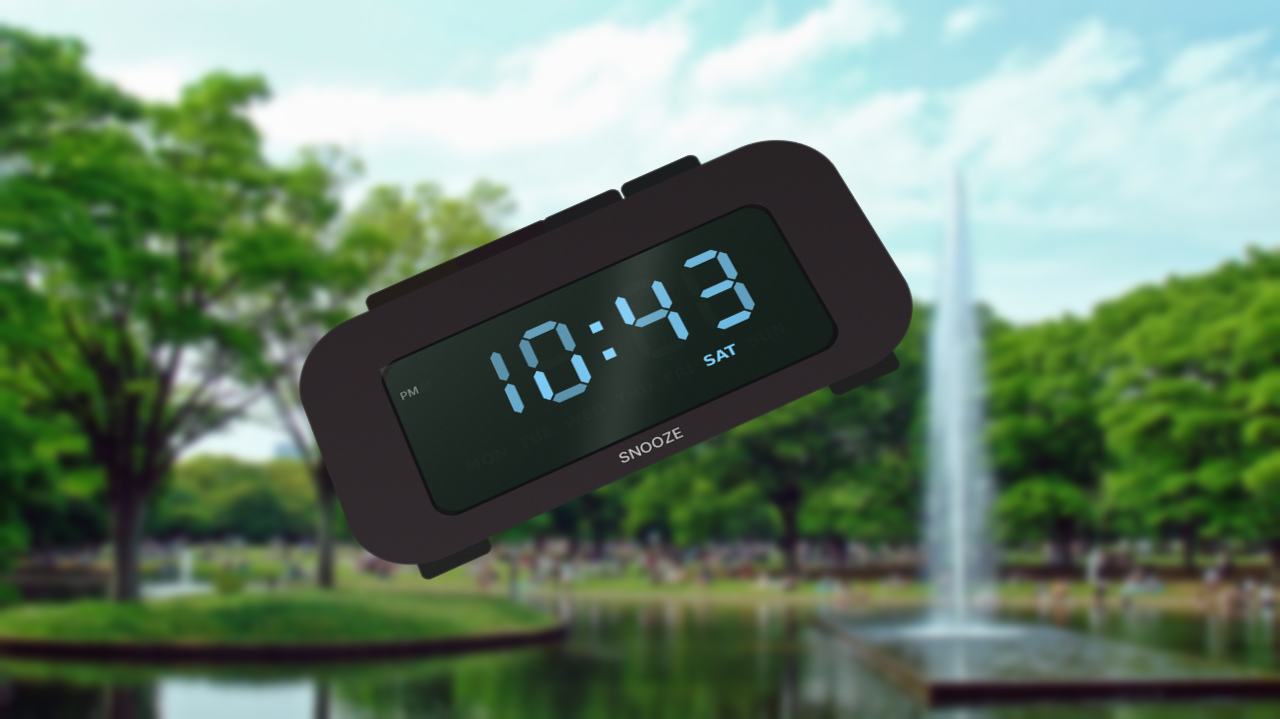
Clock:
h=10 m=43
